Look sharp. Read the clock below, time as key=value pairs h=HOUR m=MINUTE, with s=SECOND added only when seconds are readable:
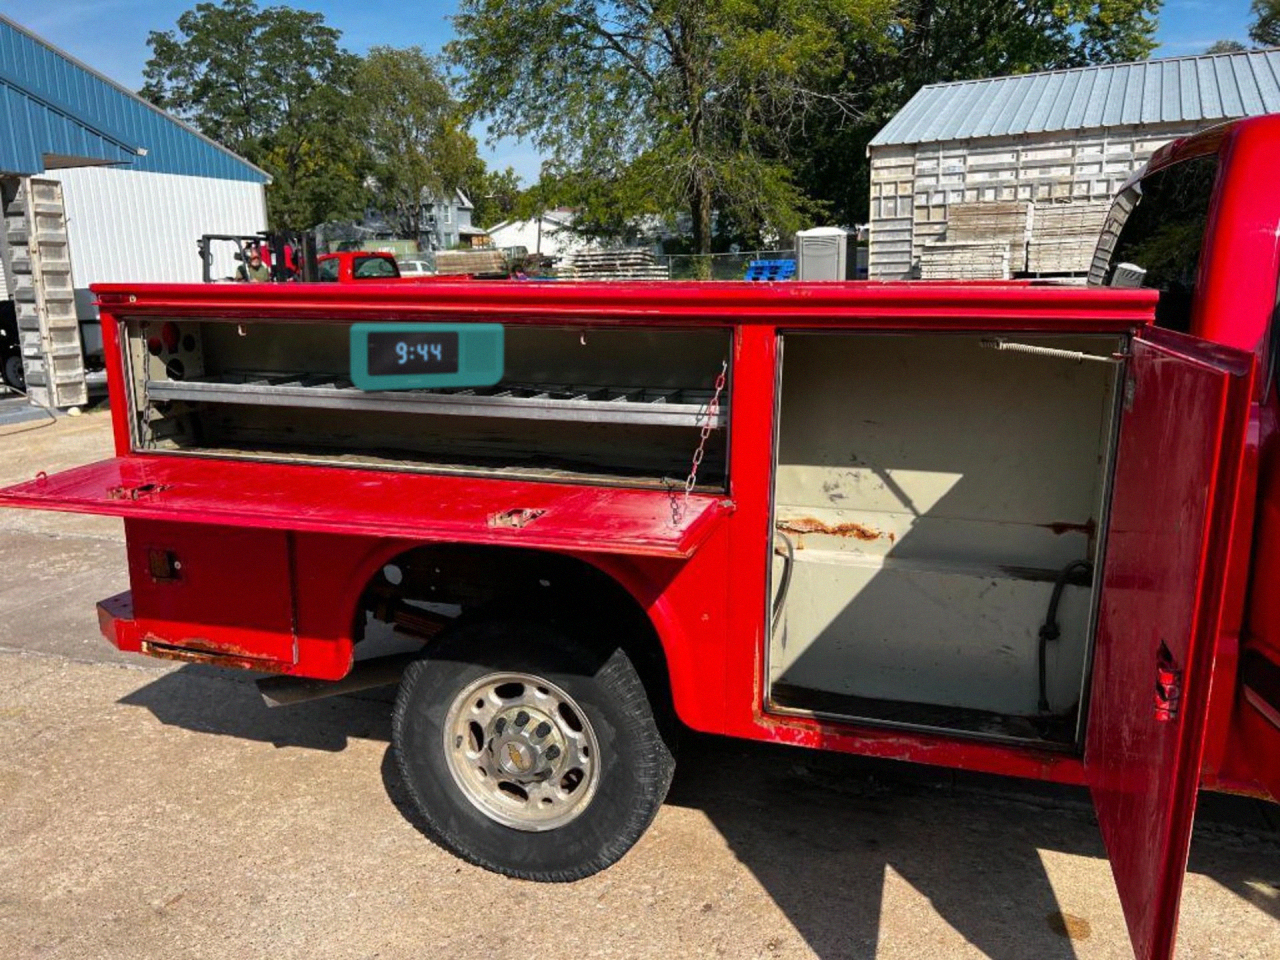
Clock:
h=9 m=44
